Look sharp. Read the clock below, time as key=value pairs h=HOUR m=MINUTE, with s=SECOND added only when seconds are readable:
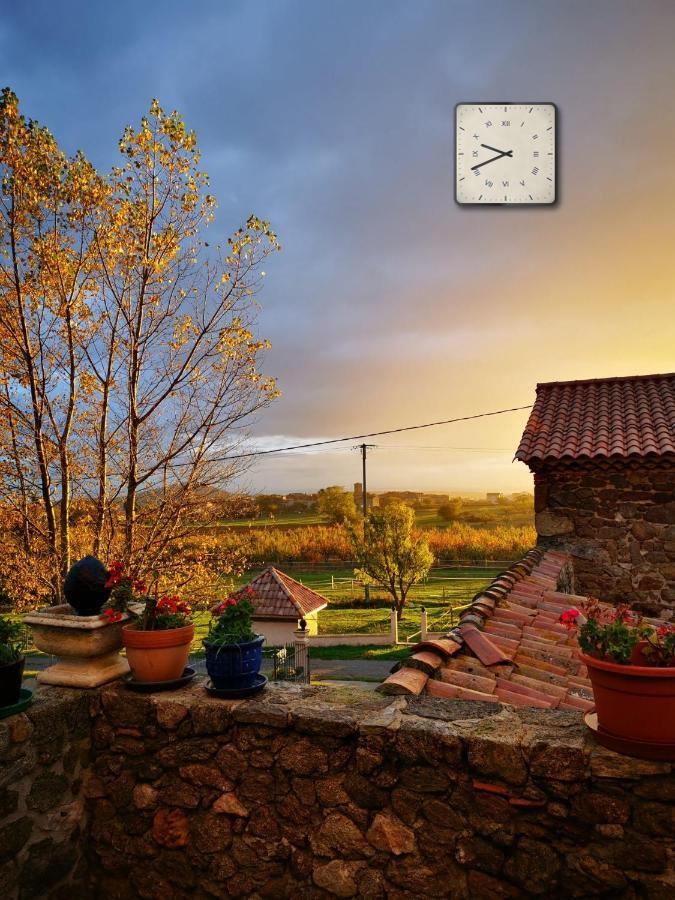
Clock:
h=9 m=41
